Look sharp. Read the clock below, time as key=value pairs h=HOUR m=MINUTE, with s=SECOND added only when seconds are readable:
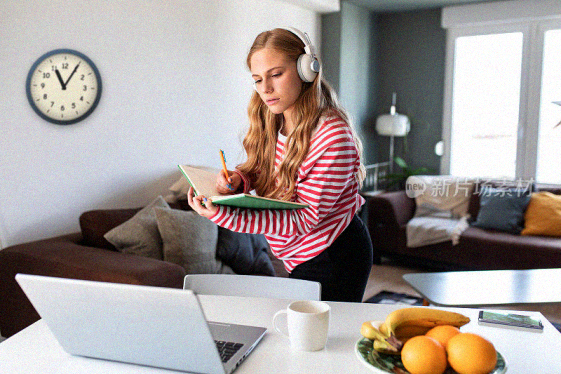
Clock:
h=11 m=5
